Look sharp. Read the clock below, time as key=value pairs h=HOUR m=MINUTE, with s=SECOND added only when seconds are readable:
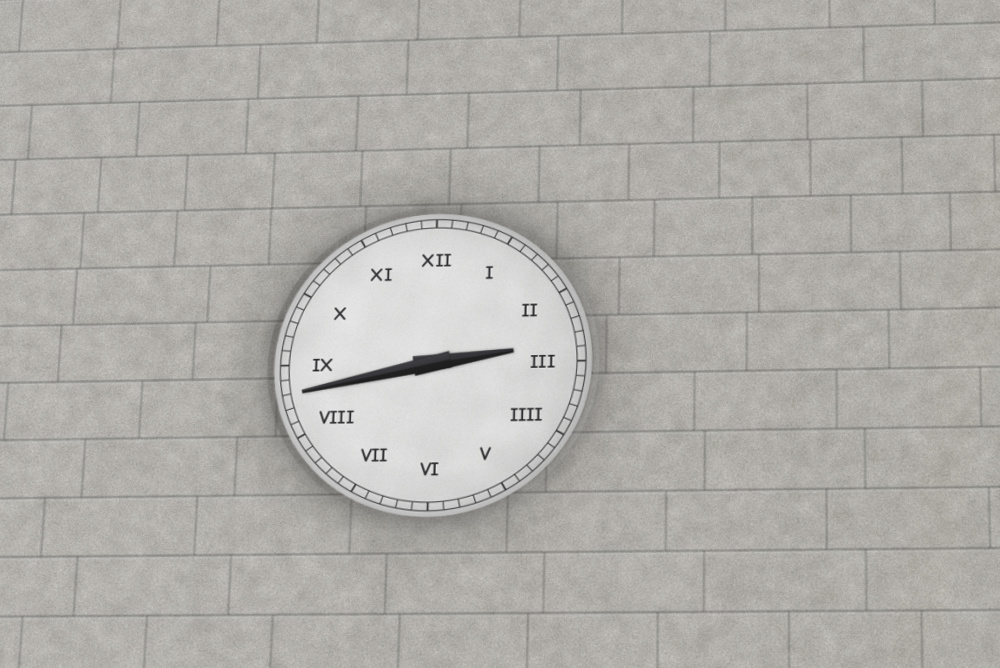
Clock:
h=2 m=43
